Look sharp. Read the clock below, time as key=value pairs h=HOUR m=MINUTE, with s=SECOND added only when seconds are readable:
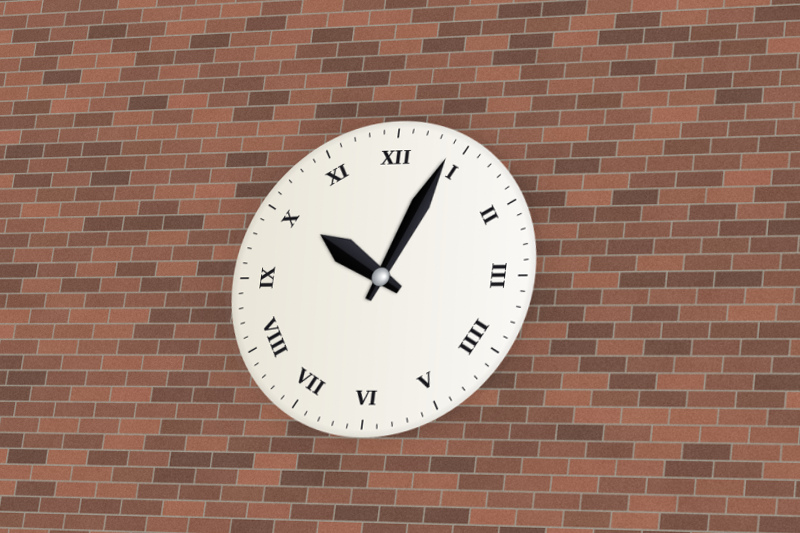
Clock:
h=10 m=4
